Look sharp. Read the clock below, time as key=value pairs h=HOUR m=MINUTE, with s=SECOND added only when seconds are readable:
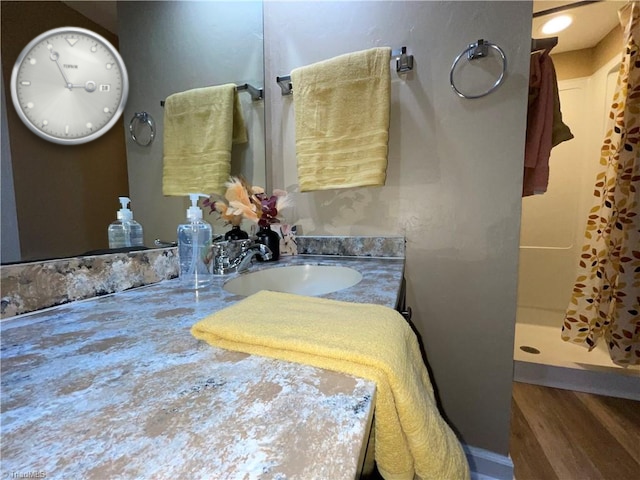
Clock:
h=2 m=55
